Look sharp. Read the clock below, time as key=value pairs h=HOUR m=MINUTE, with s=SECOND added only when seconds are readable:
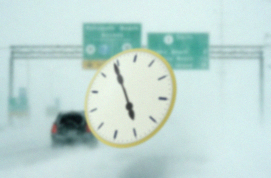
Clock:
h=4 m=54
